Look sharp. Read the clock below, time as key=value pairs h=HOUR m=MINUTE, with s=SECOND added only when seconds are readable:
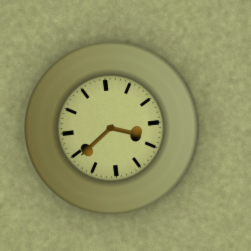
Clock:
h=3 m=39
